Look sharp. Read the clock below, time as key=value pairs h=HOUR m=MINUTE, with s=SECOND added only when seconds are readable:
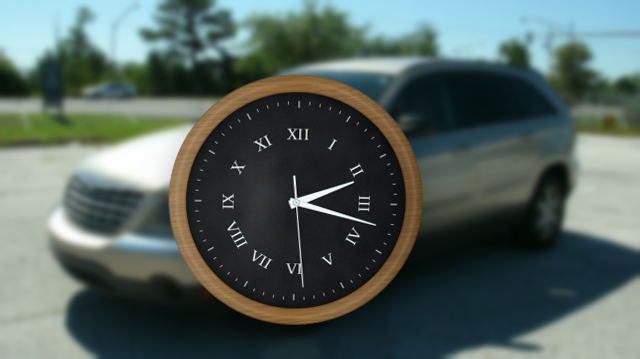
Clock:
h=2 m=17 s=29
